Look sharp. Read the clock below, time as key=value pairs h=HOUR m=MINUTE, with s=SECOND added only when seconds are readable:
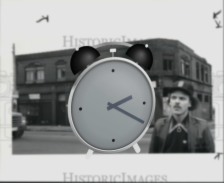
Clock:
h=2 m=20
